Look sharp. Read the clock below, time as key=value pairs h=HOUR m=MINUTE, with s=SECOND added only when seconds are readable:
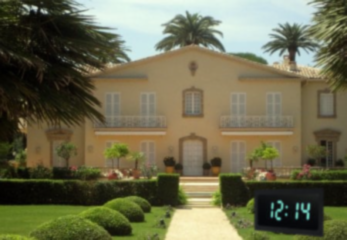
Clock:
h=12 m=14
